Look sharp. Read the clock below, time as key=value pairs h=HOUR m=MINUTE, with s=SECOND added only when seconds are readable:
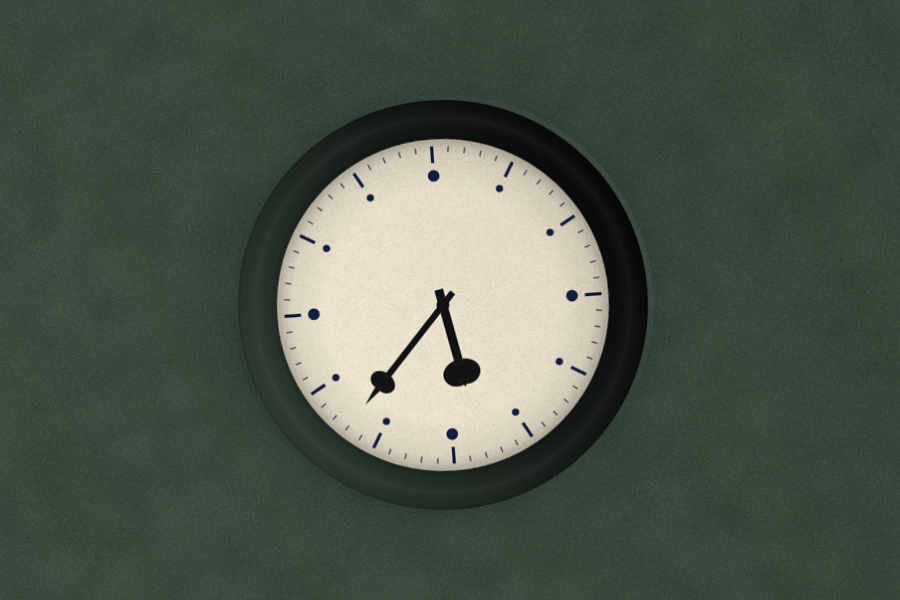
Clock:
h=5 m=37
